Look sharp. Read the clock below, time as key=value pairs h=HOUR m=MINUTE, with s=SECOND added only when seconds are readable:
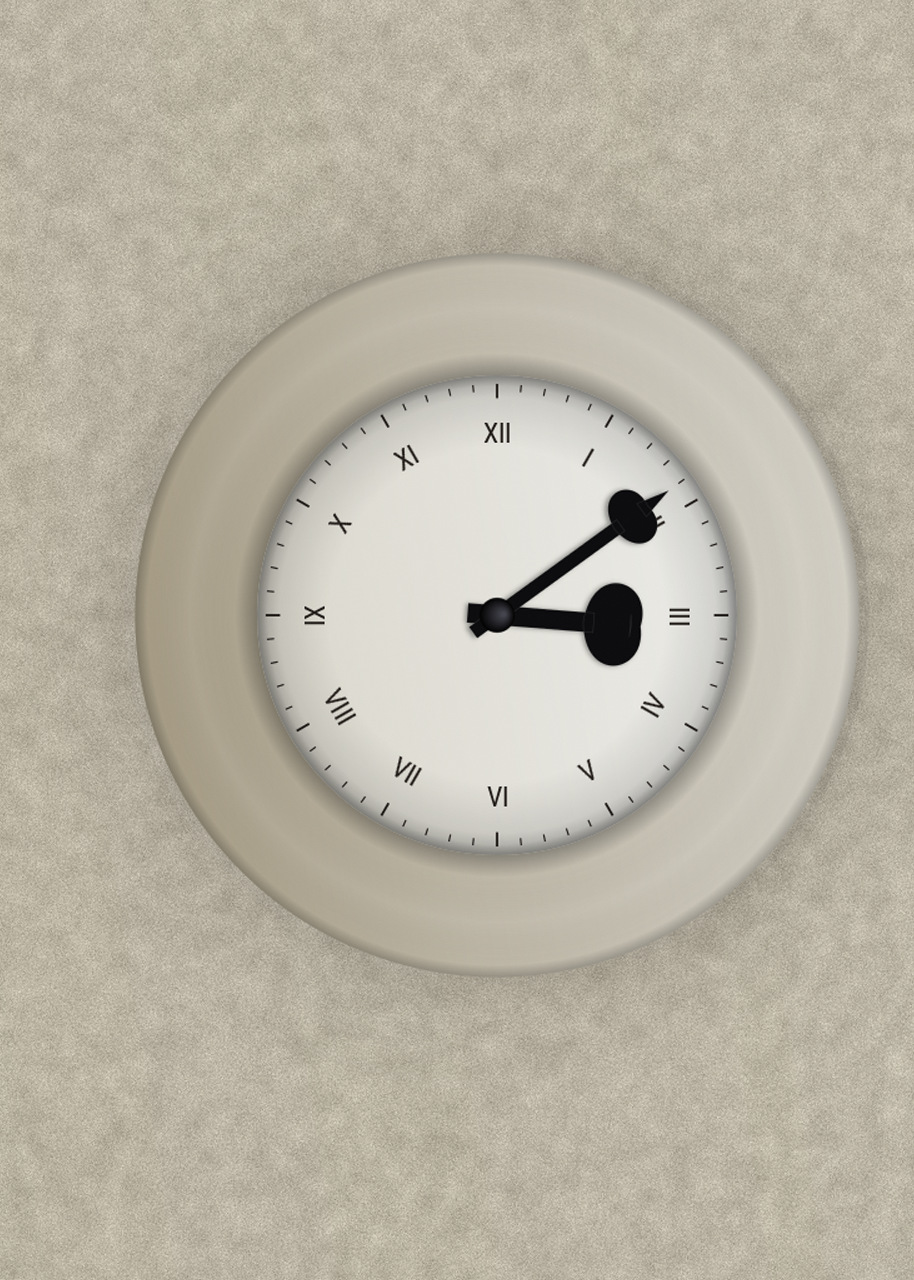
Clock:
h=3 m=9
